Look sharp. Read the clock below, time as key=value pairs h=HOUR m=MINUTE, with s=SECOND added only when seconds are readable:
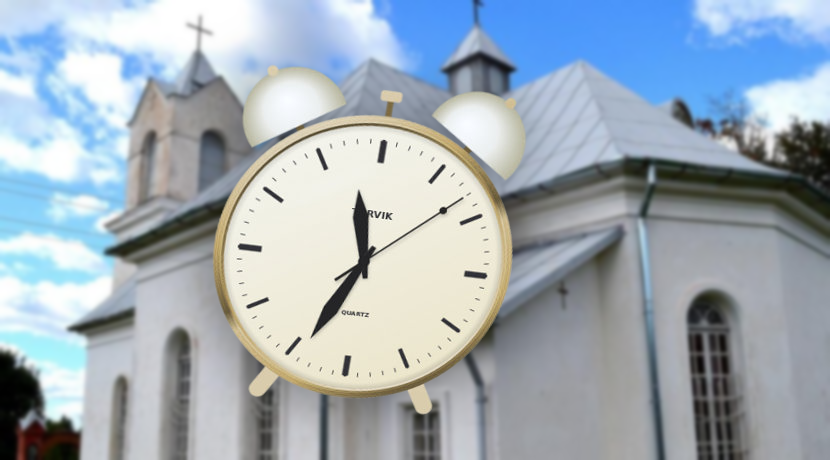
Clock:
h=11 m=34 s=8
